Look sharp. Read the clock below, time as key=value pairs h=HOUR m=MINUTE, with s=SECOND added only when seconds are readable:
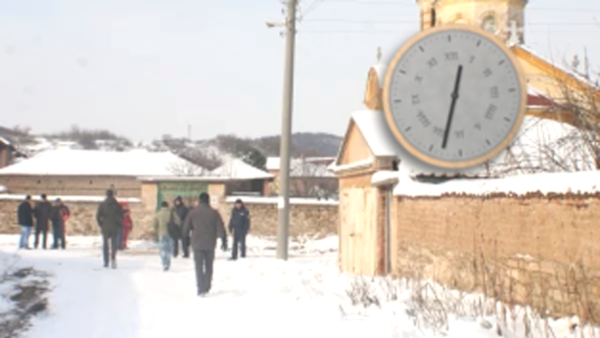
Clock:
h=12 m=33
